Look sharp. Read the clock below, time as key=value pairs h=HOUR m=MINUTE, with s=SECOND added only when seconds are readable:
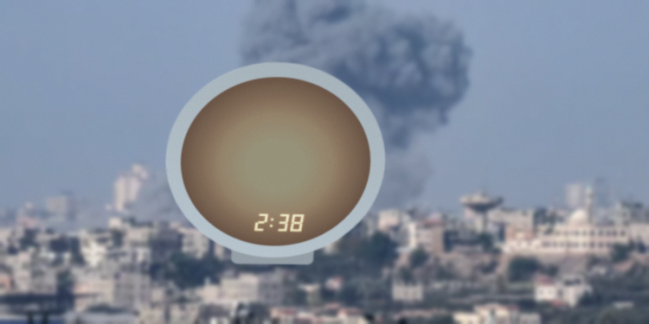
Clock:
h=2 m=38
